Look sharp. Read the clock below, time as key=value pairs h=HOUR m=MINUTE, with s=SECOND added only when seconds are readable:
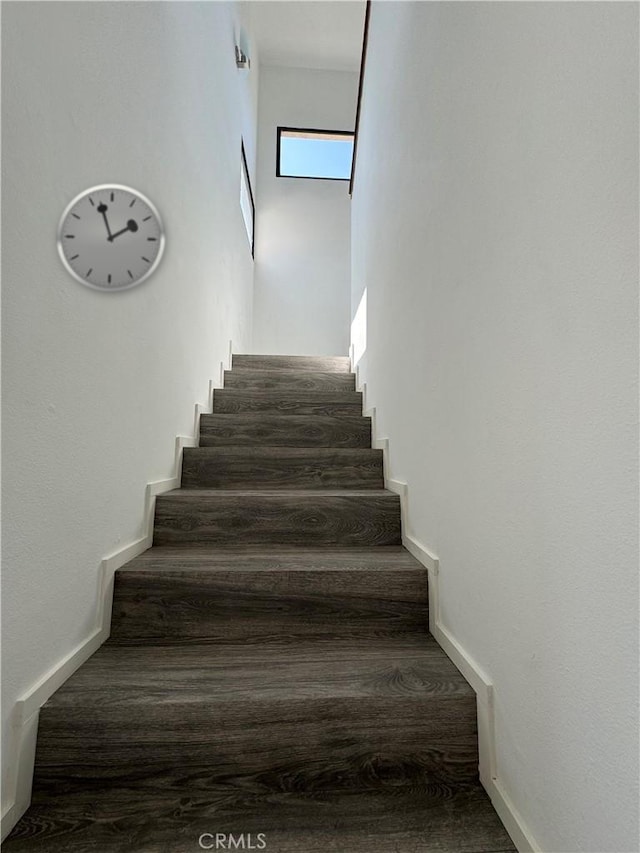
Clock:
h=1 m=57
